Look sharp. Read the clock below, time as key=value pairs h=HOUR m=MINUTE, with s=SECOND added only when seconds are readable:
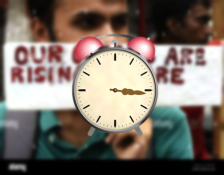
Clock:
h=3 m=16
